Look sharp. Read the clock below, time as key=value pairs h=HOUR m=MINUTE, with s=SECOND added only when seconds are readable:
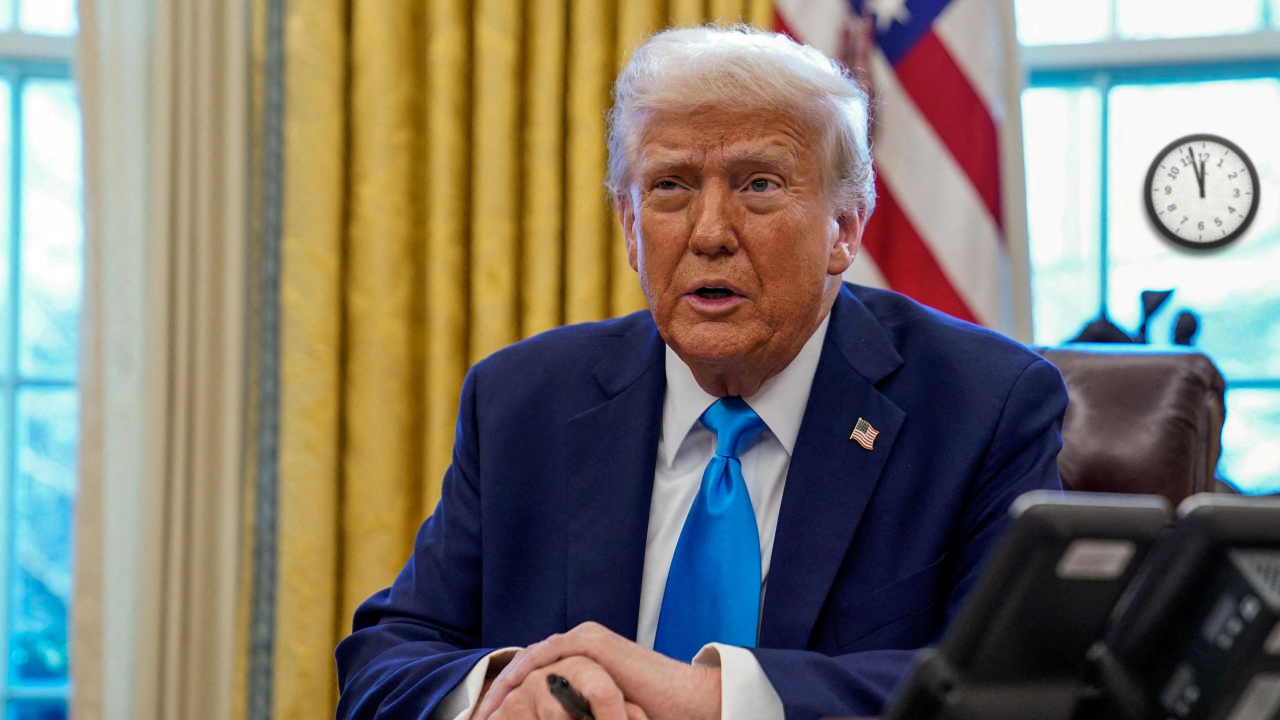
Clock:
h=11 m=57
